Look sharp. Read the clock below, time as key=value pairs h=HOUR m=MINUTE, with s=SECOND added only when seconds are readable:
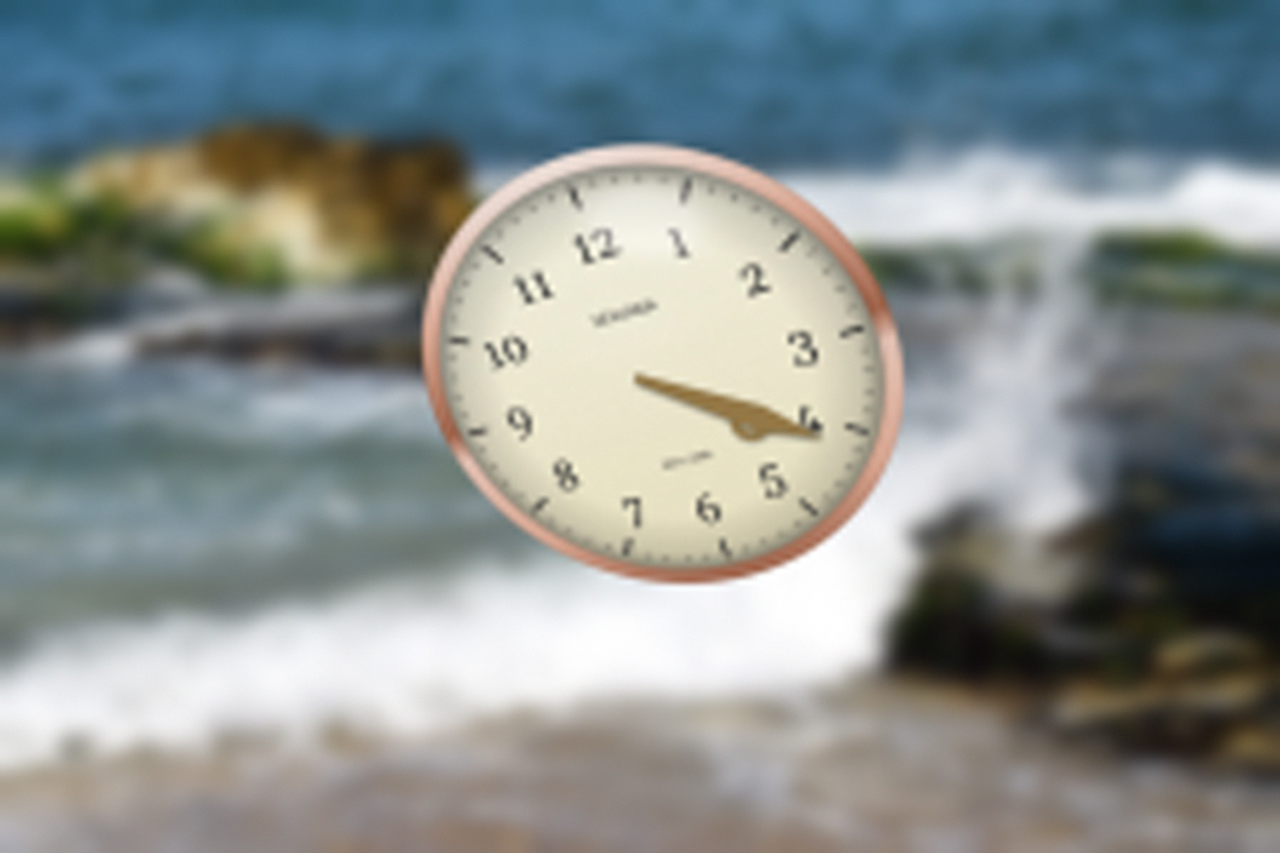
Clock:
h=4 m=21
